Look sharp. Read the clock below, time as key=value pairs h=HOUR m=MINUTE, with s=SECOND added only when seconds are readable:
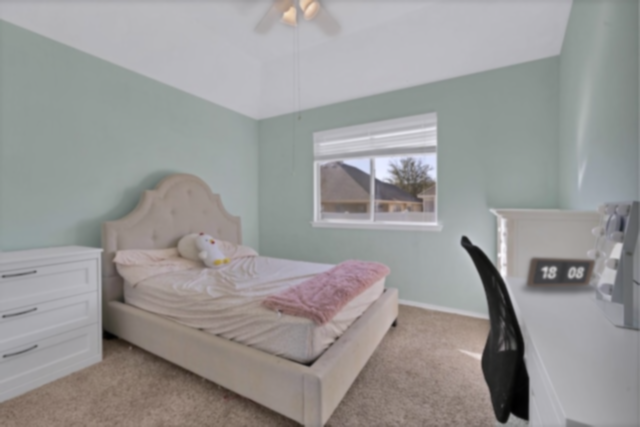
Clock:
h=18 m=8
